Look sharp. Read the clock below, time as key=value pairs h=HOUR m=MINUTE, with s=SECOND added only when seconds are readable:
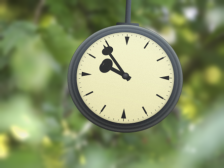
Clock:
h=9 m=54
